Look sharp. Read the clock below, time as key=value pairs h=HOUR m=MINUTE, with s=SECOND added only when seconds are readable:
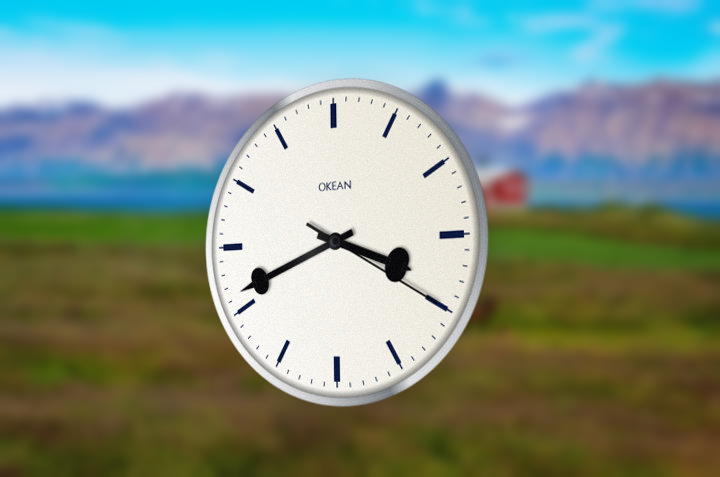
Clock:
h=3 m=41 s=20
